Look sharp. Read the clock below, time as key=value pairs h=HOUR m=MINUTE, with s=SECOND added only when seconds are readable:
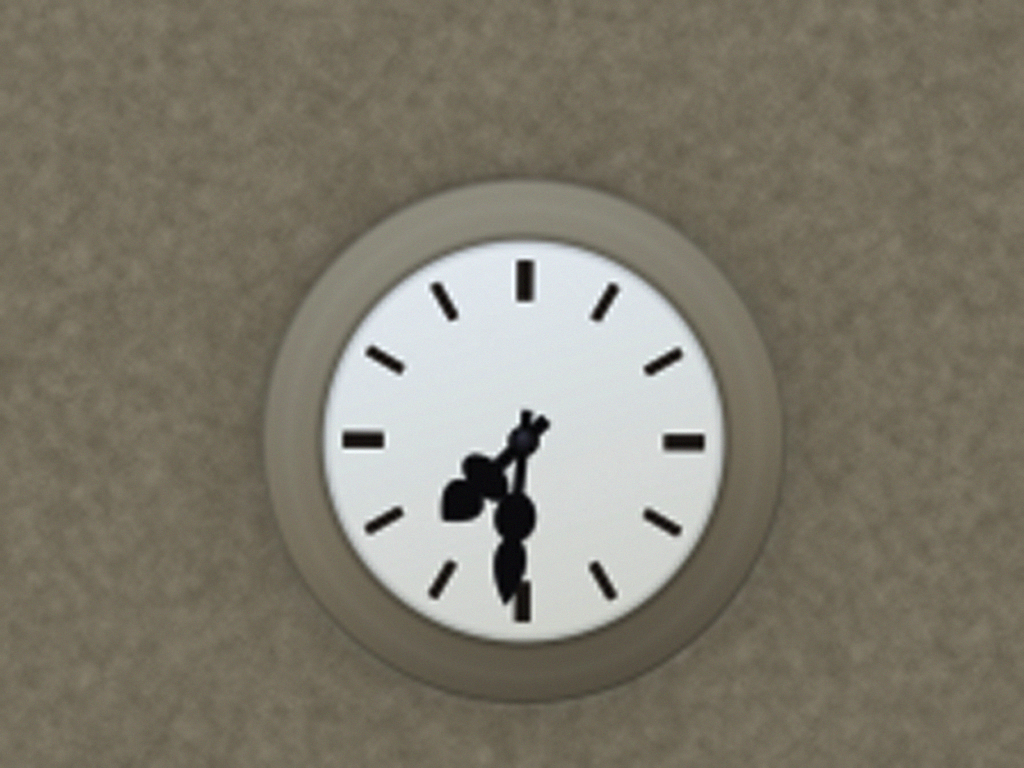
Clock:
h=7 m=31
